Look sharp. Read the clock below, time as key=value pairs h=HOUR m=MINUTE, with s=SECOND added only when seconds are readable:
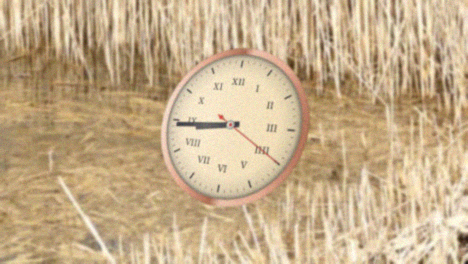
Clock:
h=8 m=44 s=20
